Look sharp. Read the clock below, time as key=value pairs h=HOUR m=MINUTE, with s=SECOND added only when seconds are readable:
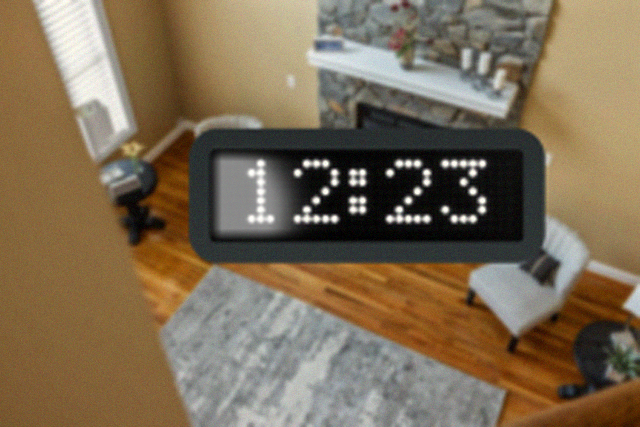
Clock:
h=12 m=23
